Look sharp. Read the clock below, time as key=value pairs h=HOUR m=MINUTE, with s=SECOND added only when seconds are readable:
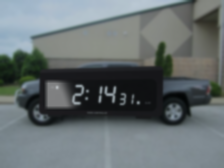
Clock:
h=2 m=14 s=31
